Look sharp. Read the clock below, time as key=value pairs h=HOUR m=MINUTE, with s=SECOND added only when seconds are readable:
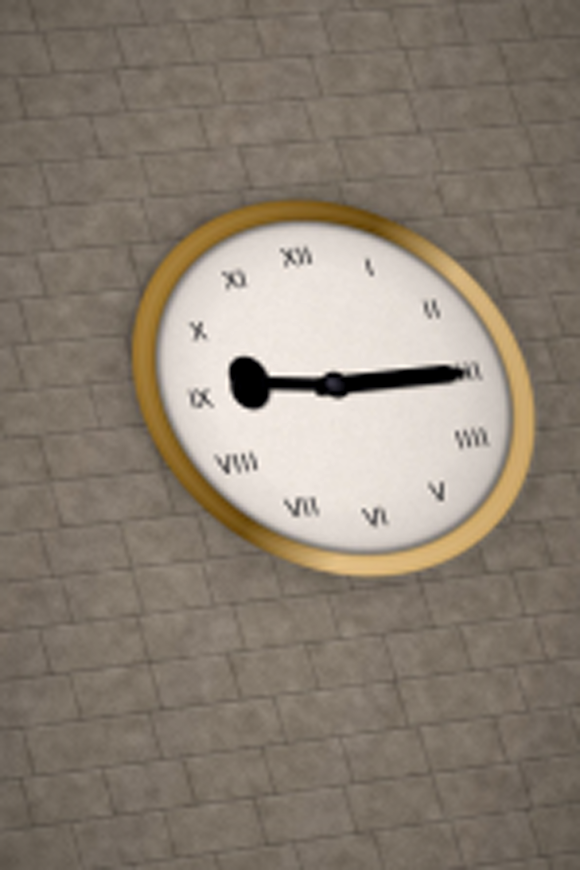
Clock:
h=9 m=15
